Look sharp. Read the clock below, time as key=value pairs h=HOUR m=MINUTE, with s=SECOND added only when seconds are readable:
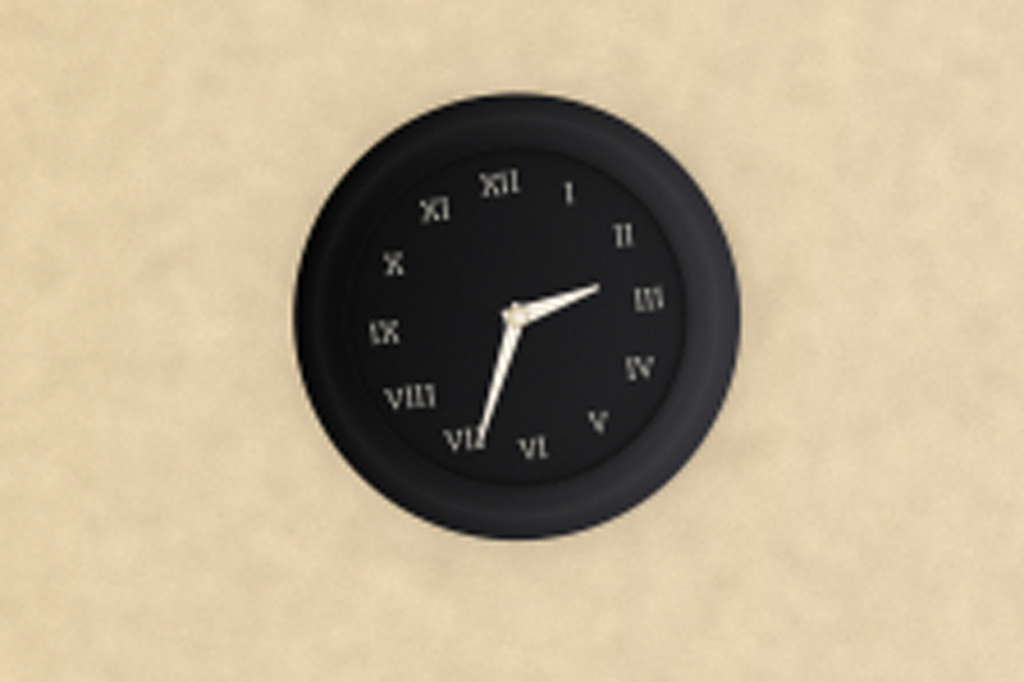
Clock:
h=2 m=34
